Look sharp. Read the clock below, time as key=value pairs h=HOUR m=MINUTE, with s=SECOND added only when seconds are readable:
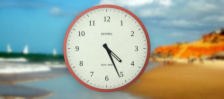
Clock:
h=4 m=26
